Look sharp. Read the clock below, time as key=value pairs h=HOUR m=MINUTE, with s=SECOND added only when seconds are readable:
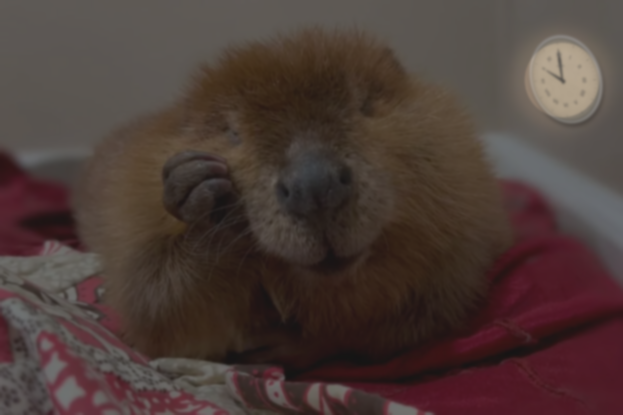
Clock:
h=10 m=0
